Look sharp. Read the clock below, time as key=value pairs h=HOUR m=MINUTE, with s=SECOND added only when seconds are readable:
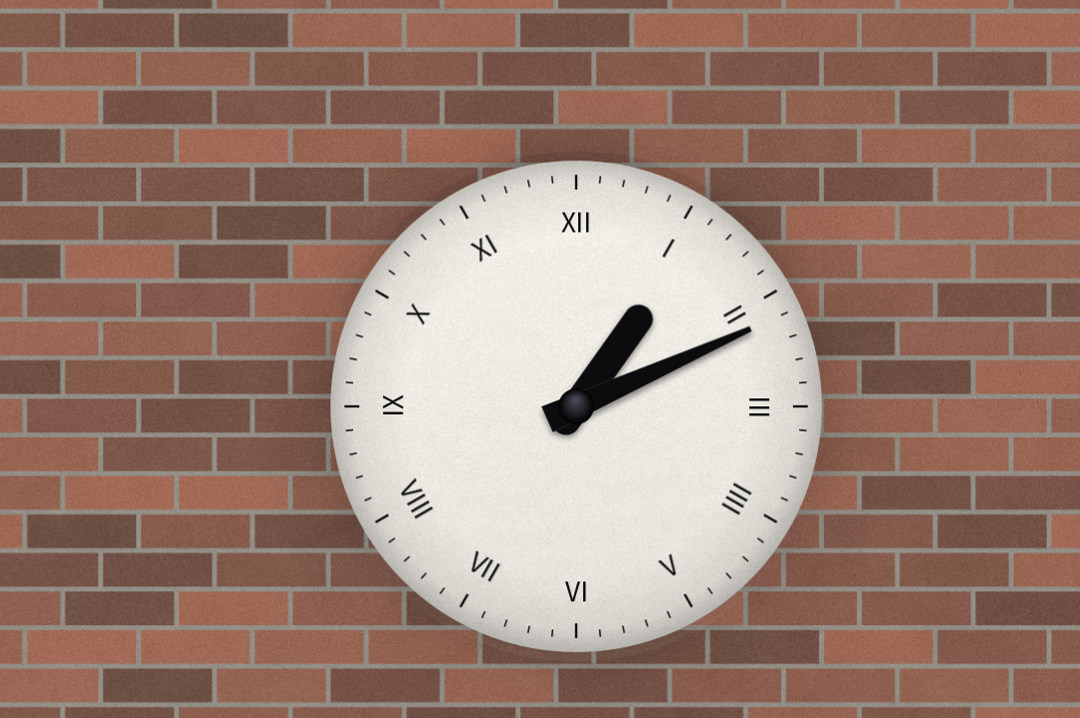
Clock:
h=1 m=11
